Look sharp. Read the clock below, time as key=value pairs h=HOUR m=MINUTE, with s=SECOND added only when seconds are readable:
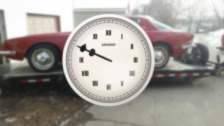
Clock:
h=9 m=49
